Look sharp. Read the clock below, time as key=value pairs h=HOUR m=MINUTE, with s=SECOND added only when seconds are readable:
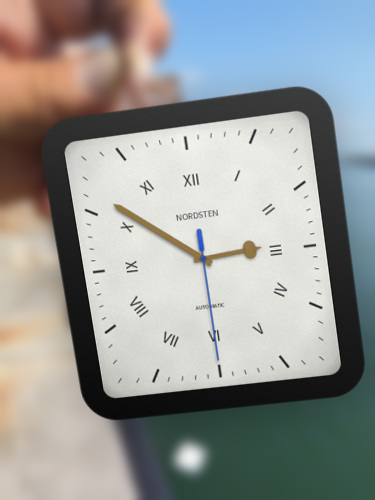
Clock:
h=2 m=51 s=30
